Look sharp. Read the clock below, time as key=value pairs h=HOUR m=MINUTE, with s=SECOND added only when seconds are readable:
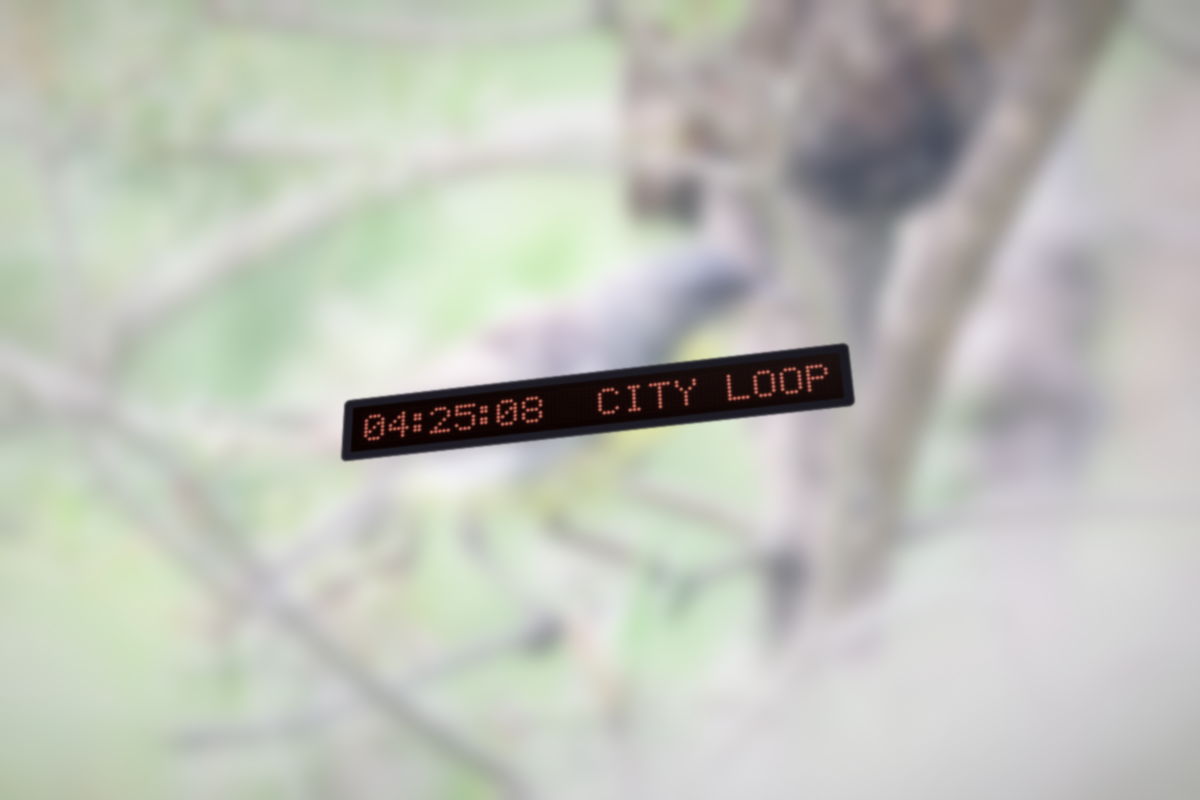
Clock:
h=4 m=25 s=8
